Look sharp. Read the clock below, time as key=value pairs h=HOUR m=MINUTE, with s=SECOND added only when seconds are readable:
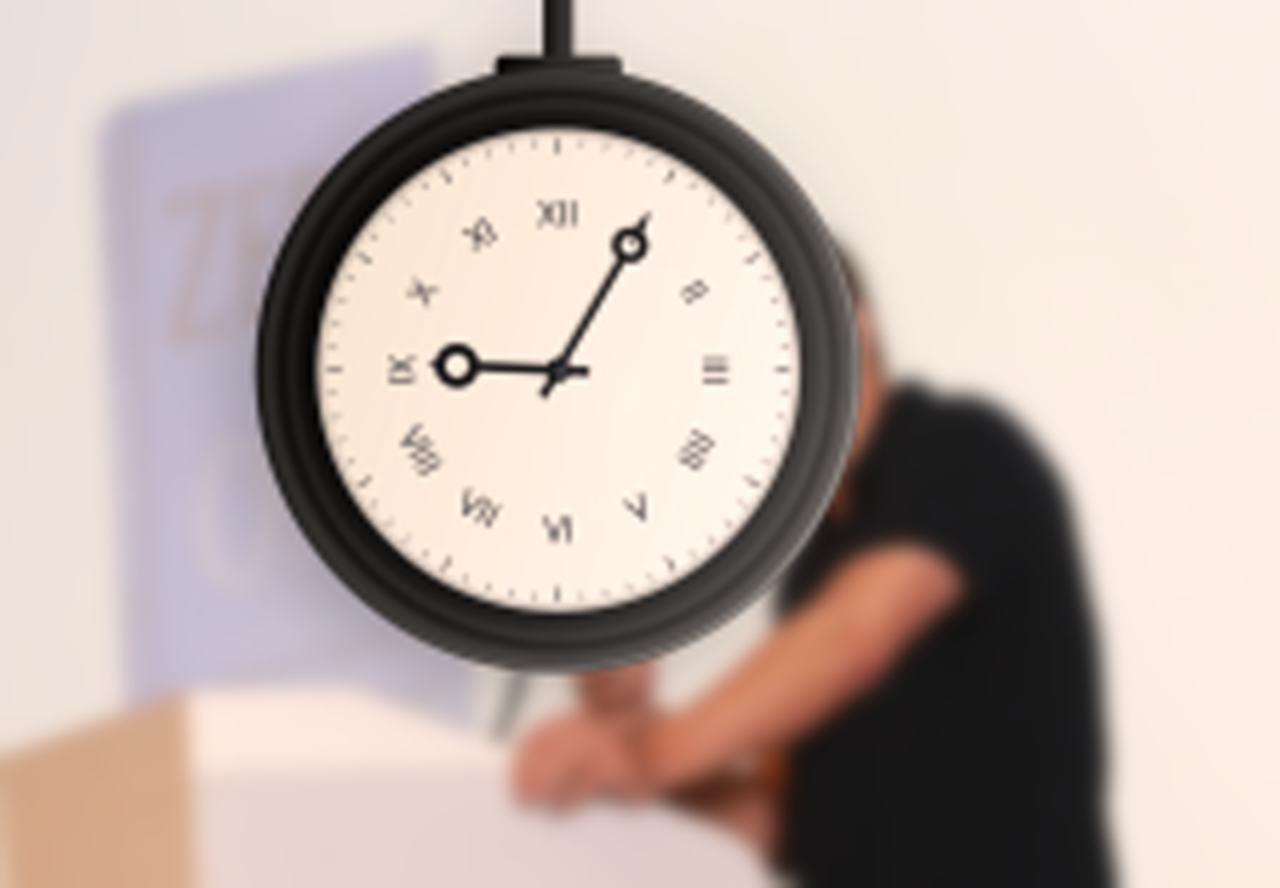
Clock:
h=9 m=5
